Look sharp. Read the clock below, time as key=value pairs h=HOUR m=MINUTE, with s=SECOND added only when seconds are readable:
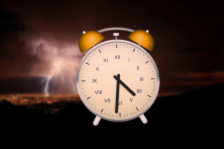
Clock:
h=4 m=31
